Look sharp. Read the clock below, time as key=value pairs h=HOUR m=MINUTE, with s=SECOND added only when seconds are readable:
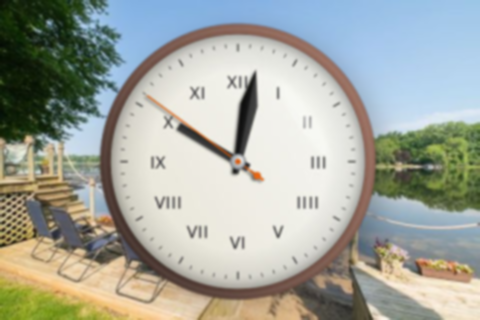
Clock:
h=10 m=1 s=51
